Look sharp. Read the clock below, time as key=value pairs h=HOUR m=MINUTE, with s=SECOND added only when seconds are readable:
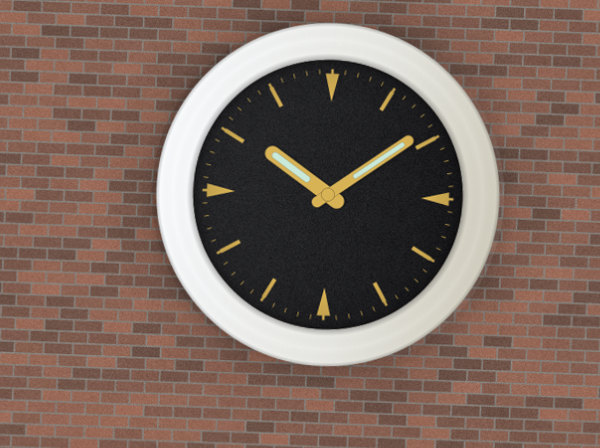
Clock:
h=10 m=9
